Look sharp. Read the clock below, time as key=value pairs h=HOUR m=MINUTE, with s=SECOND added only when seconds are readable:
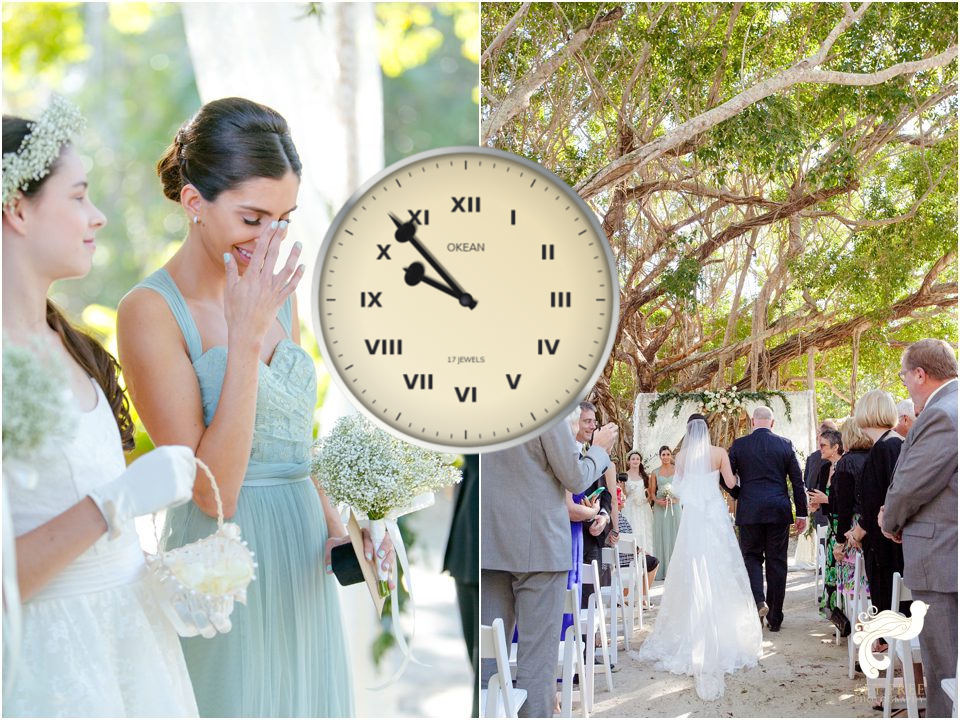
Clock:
h=9 m=53
